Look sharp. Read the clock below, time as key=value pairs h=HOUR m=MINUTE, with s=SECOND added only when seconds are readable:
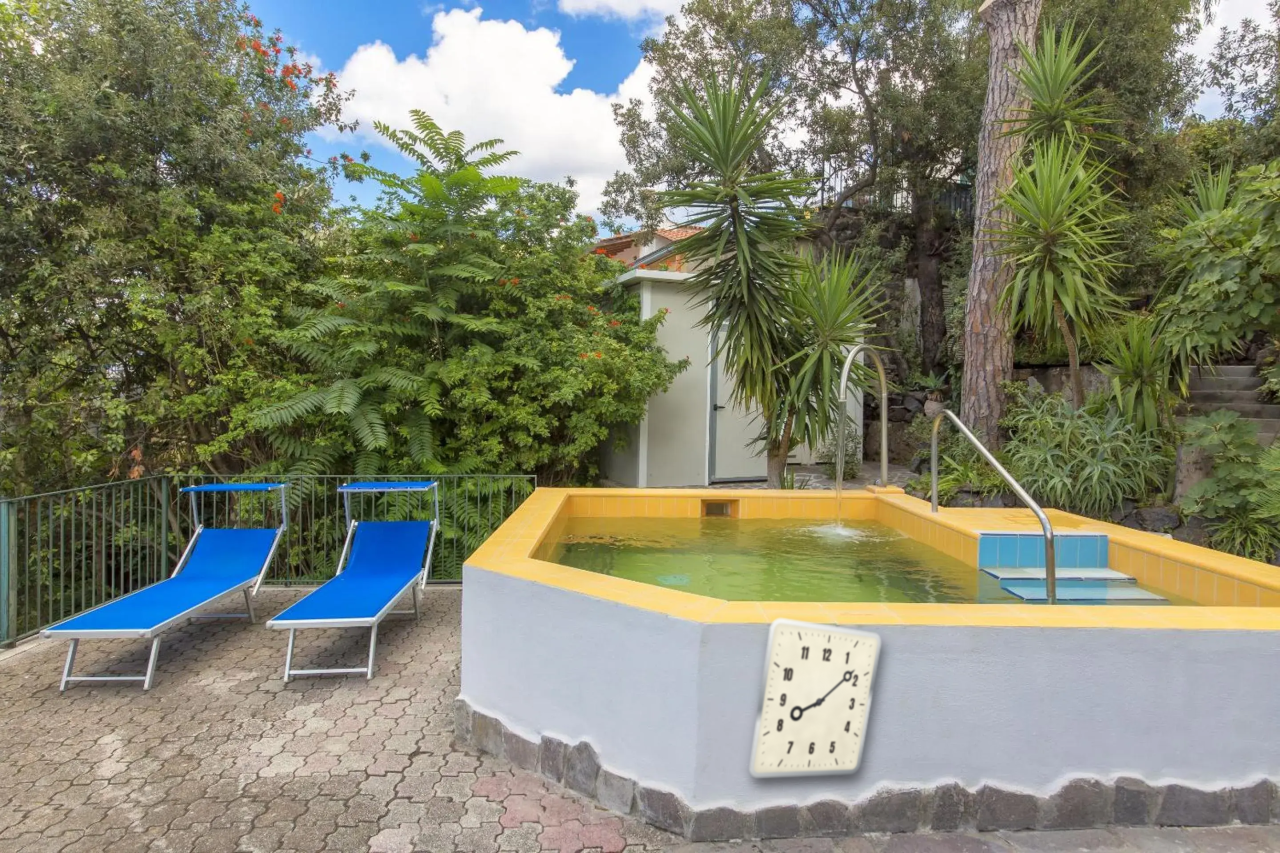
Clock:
h=8 m=8
